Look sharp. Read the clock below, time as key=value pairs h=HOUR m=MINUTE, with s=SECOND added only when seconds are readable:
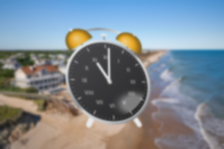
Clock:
h=11 m=1
